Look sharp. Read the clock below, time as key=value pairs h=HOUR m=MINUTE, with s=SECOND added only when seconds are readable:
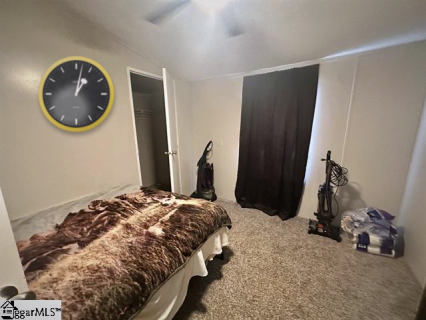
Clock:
h=1 m=2
